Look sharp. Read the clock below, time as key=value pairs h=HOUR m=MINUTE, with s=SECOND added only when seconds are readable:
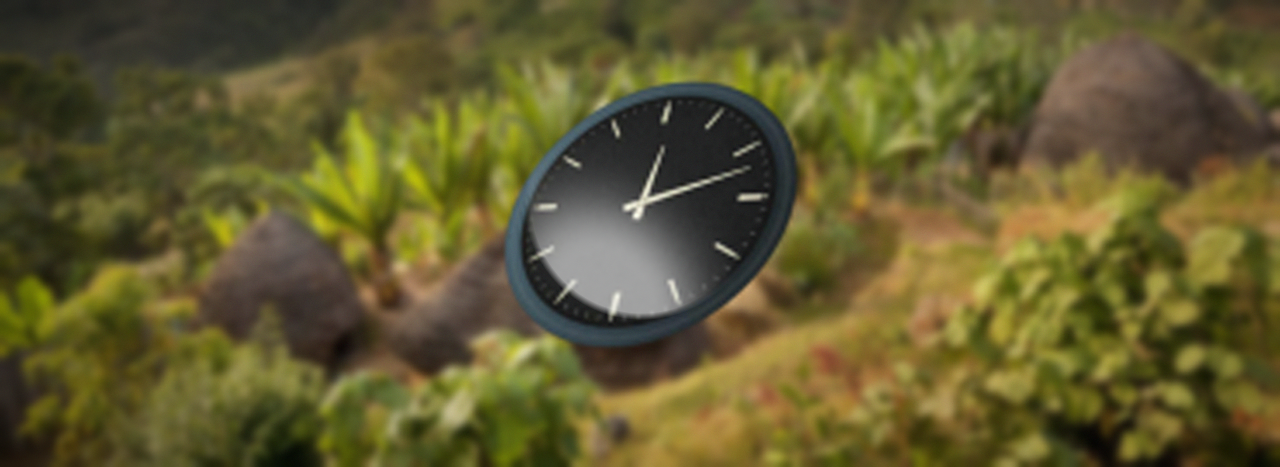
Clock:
h=12 m=12
